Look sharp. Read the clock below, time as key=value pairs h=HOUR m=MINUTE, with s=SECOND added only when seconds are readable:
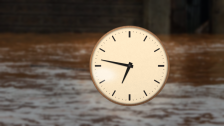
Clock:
h=6 m=47
